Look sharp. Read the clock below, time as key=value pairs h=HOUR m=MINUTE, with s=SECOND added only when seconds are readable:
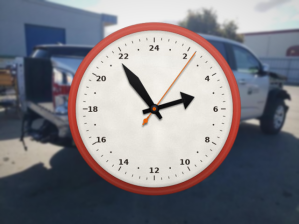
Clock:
h=4 m=54 s=6
